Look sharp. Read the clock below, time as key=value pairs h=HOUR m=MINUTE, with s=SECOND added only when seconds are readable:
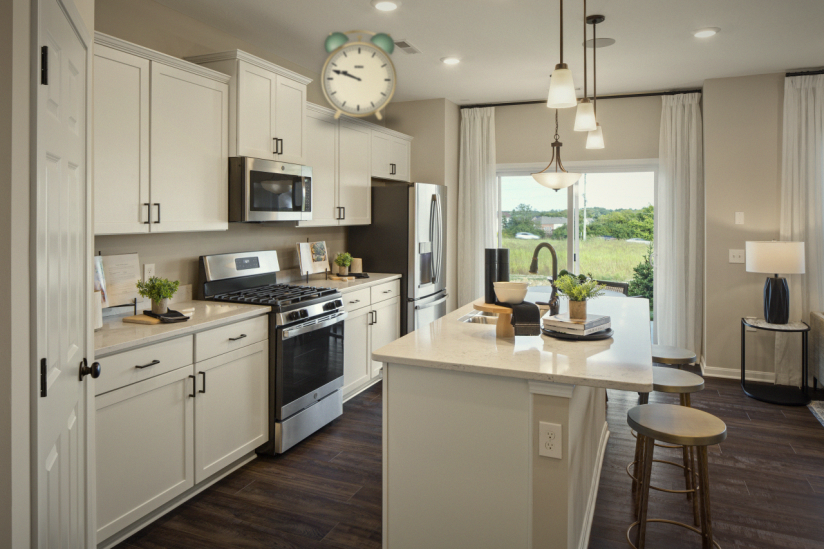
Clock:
h=9 m=48
